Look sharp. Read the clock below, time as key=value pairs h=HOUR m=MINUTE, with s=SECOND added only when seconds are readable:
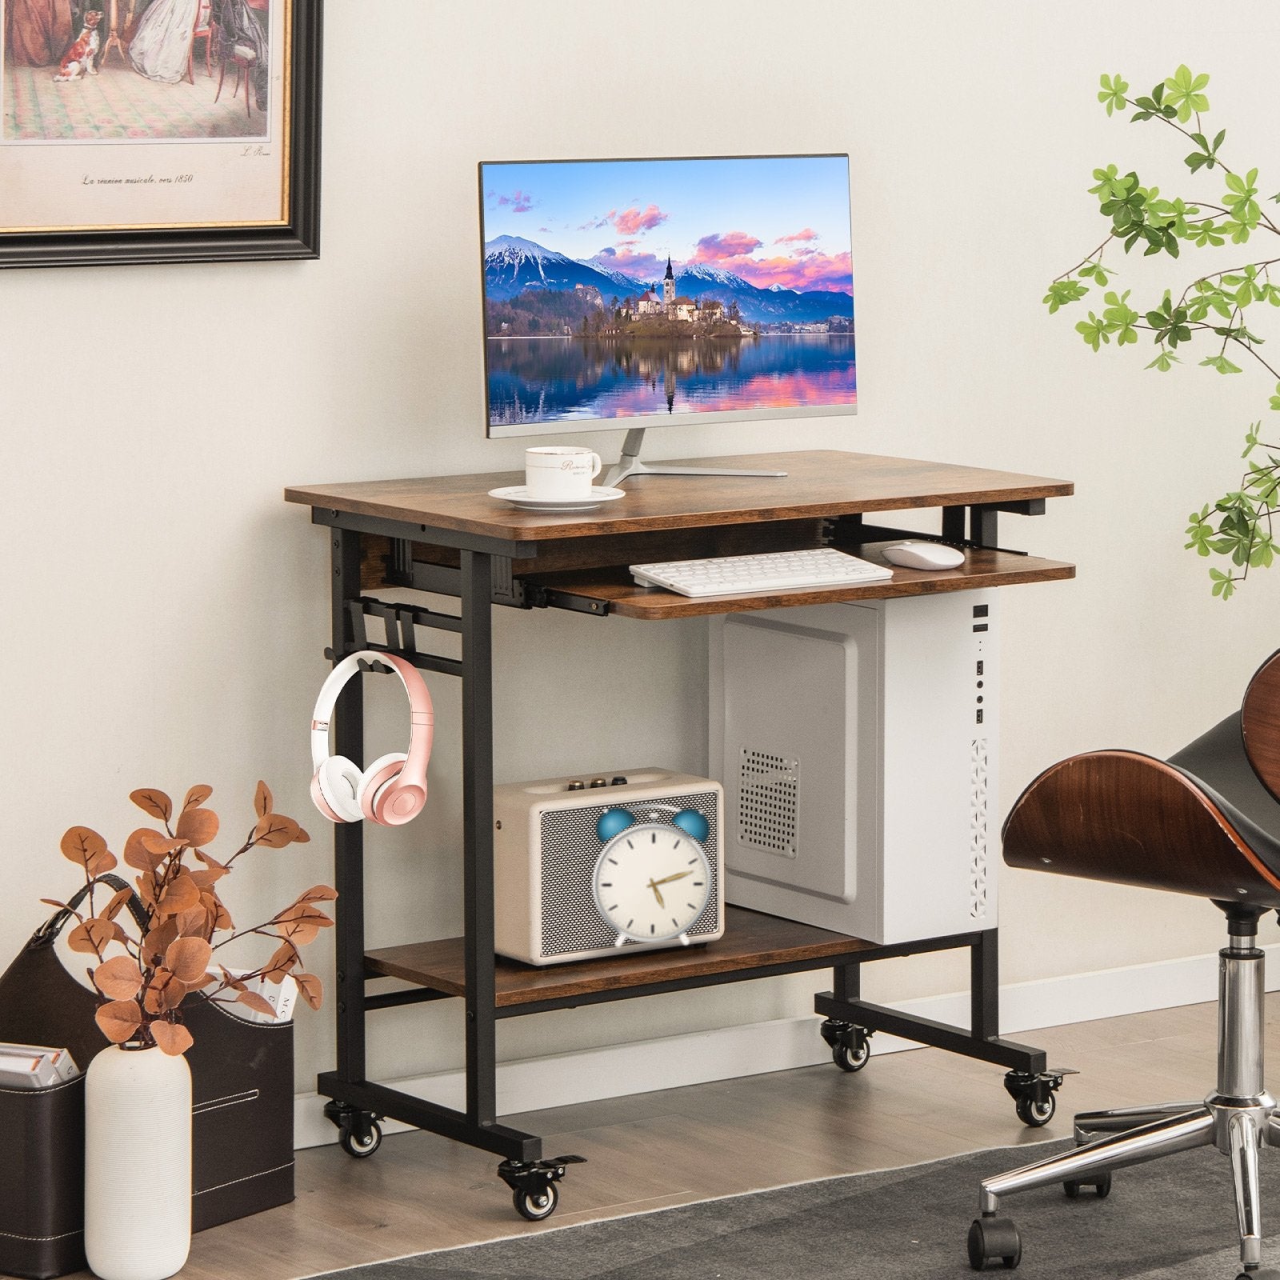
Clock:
h=5 m=12
